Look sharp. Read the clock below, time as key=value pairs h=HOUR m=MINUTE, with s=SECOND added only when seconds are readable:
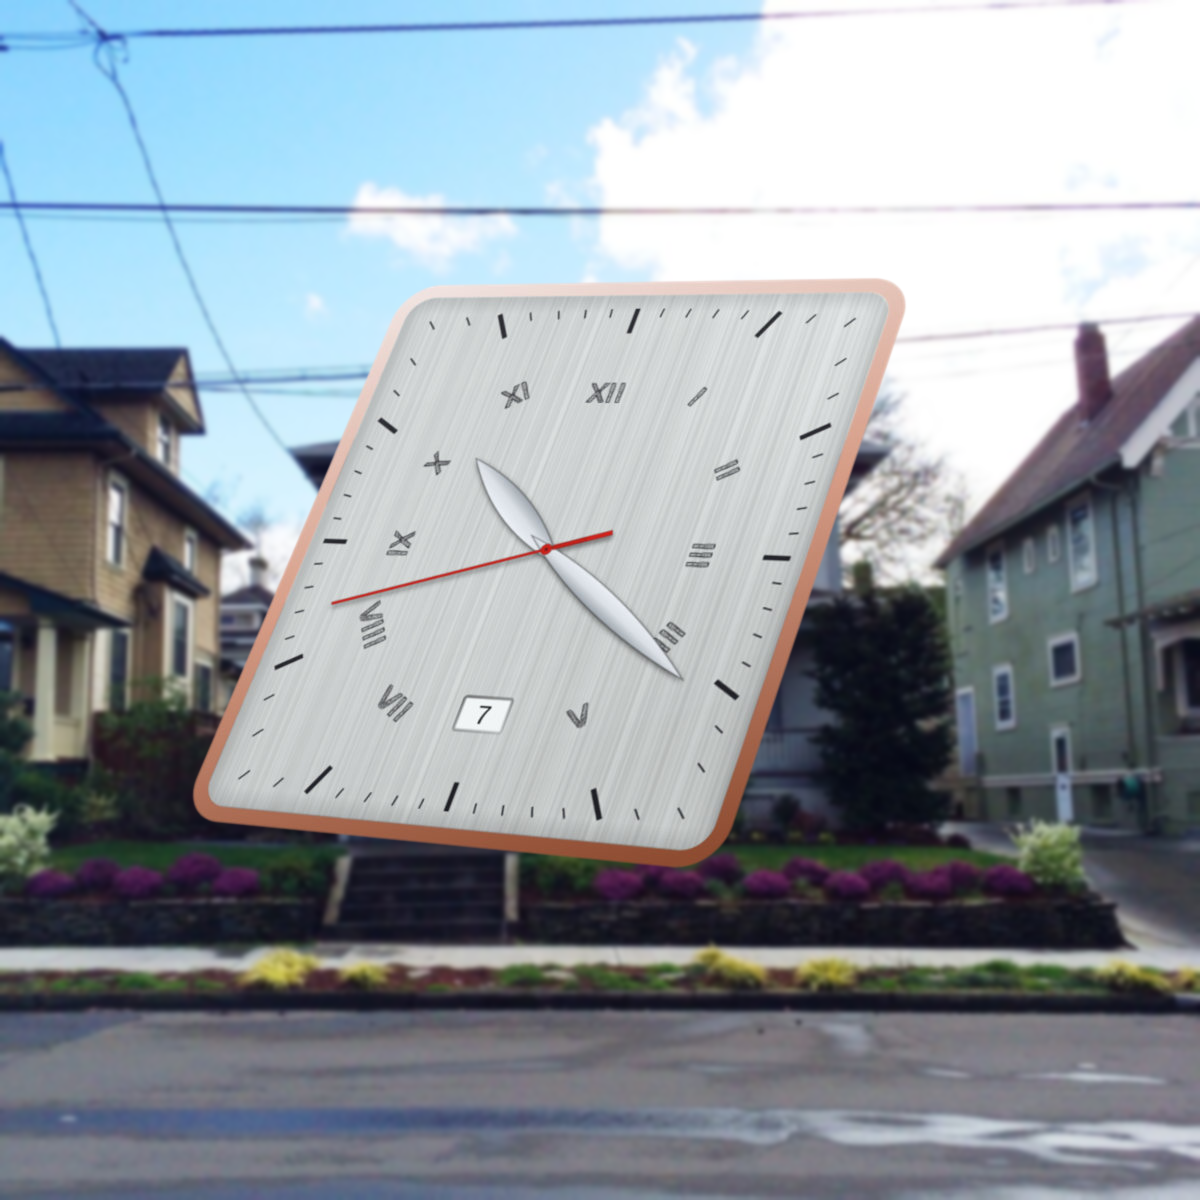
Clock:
h=10 m=20 s=42
